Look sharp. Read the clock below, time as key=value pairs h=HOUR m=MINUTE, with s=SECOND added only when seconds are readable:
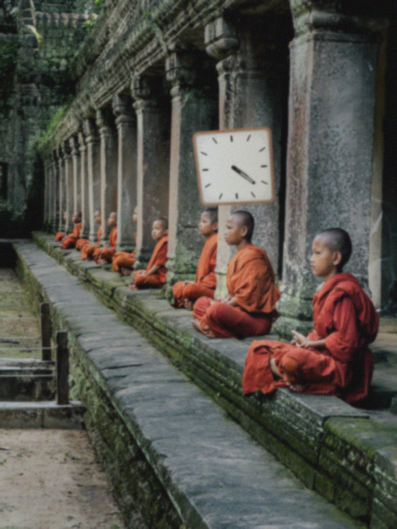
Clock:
h=4 m=22
